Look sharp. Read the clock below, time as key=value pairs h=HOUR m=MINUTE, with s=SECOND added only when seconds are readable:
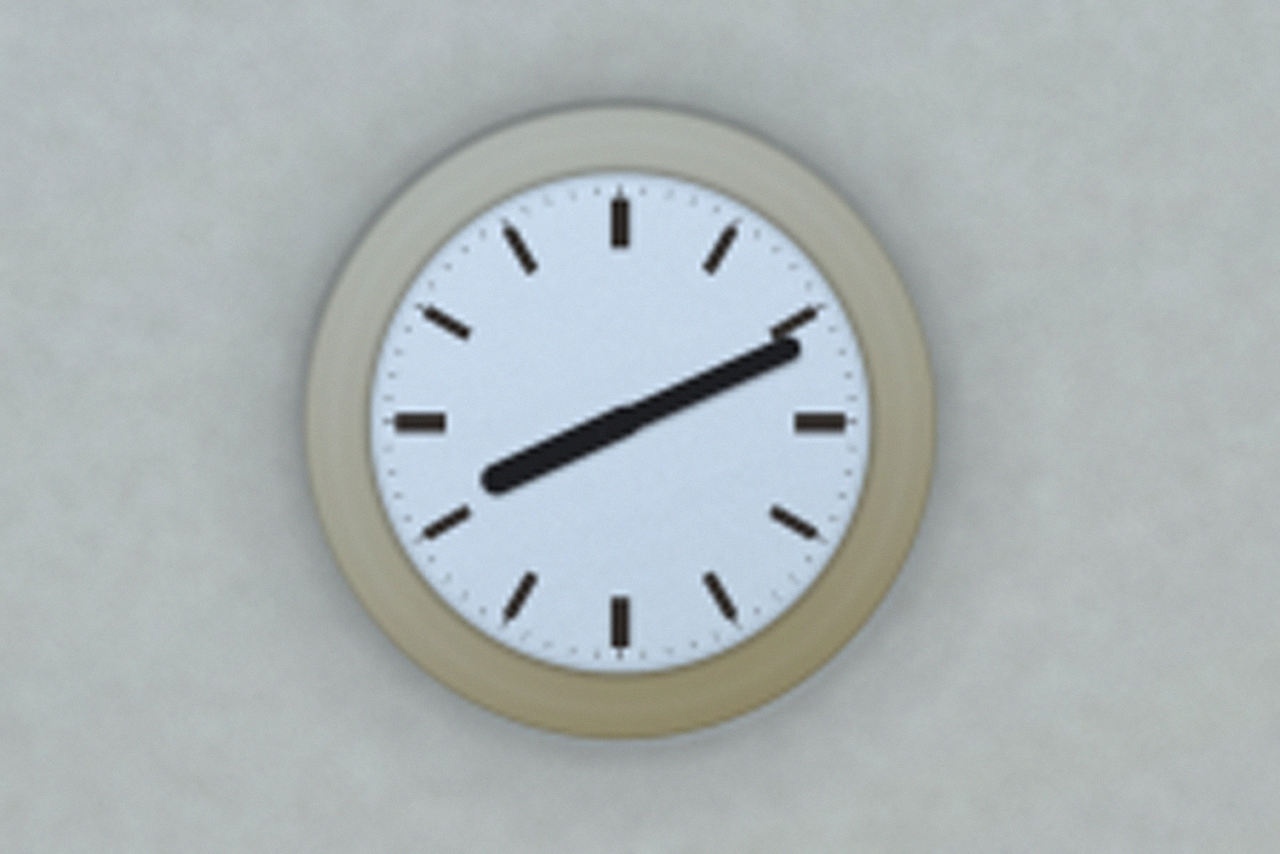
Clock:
h=8 m=11
